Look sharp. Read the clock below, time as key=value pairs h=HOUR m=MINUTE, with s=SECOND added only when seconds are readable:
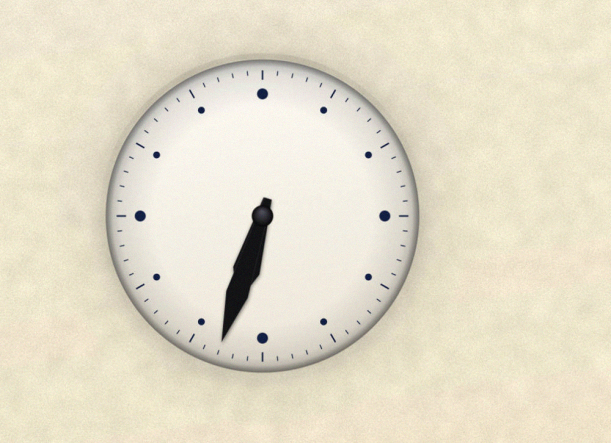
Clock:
h=6 m=33
